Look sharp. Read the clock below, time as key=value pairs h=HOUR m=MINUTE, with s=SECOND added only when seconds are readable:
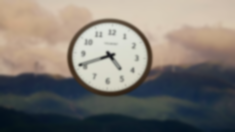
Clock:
h=4 m=41
